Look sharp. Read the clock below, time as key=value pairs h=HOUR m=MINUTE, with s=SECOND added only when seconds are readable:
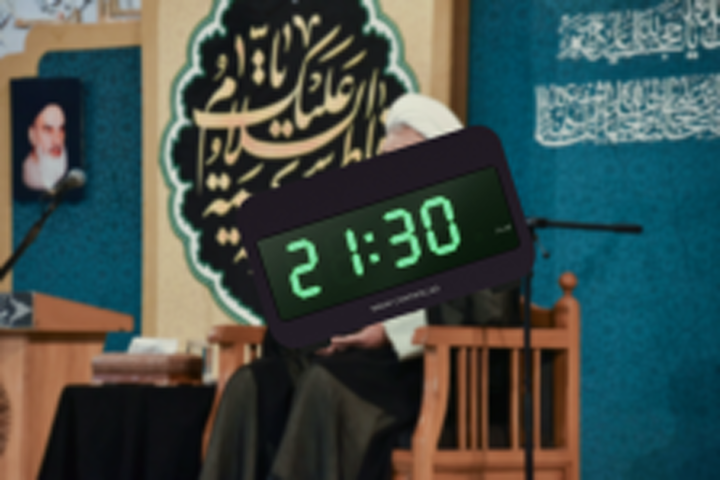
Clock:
h=21 m=30
